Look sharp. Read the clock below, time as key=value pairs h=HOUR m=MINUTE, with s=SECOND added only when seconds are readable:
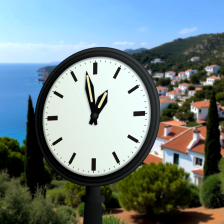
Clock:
h=12 m=58
